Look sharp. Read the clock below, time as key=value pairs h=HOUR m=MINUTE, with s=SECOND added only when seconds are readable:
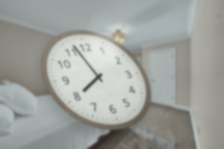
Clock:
h=7 m=57
